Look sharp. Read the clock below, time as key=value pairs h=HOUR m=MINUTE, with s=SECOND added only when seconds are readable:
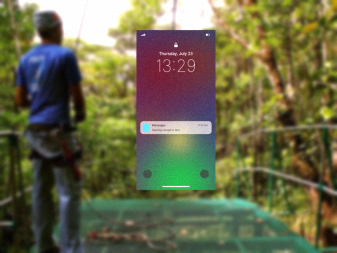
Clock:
h=13 m=29
